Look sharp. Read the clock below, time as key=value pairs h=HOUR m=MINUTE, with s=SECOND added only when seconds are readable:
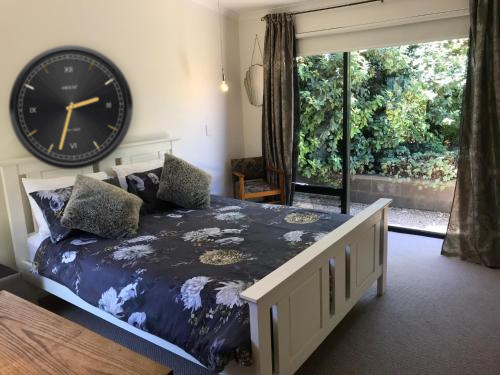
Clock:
h=2 m=33
